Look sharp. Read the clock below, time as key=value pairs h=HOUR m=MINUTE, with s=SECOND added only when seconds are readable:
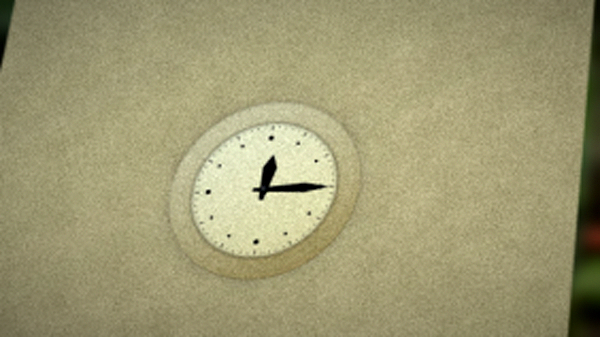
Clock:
h=12 m=15
